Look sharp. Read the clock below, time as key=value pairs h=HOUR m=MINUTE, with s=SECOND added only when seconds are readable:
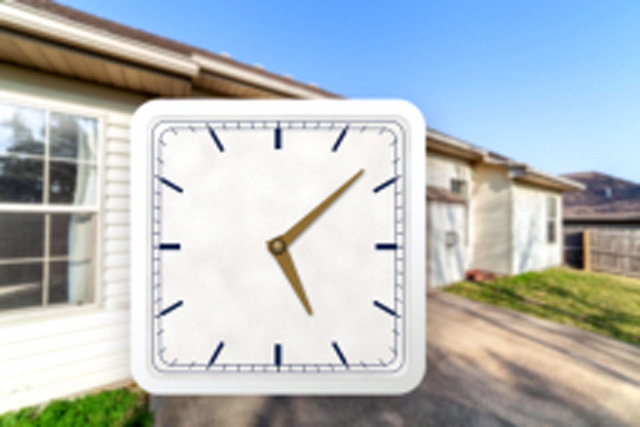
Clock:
h=5 m=8
